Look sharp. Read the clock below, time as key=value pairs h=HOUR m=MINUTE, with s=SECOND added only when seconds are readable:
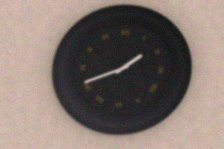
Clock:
h=1 m=41
